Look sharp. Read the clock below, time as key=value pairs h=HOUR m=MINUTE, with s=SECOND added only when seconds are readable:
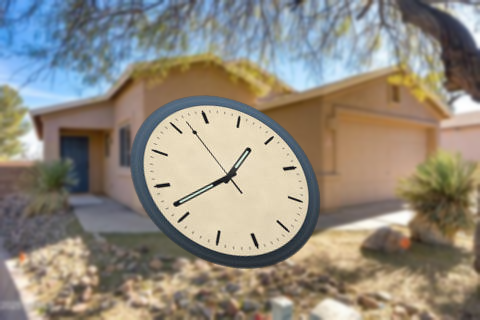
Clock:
h=1 m=41 s=57
